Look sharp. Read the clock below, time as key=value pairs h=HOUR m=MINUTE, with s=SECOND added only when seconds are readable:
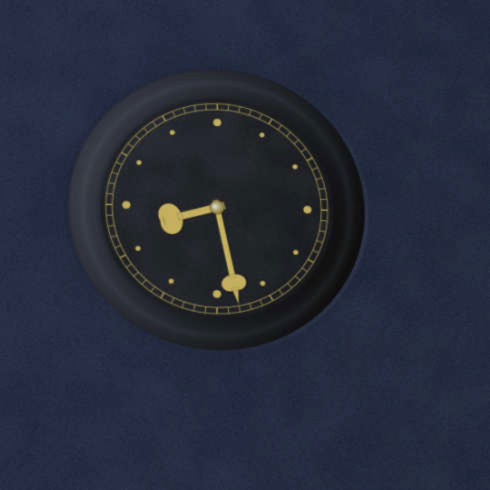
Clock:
h=8 m=28
